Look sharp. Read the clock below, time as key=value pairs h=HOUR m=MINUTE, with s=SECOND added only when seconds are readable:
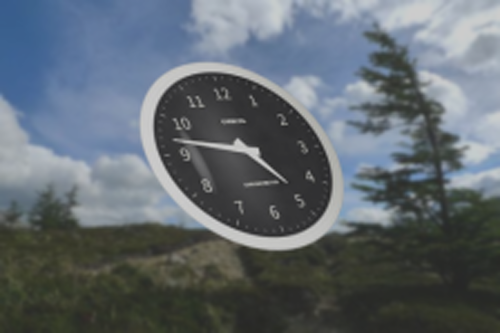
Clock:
h=4 m=47
